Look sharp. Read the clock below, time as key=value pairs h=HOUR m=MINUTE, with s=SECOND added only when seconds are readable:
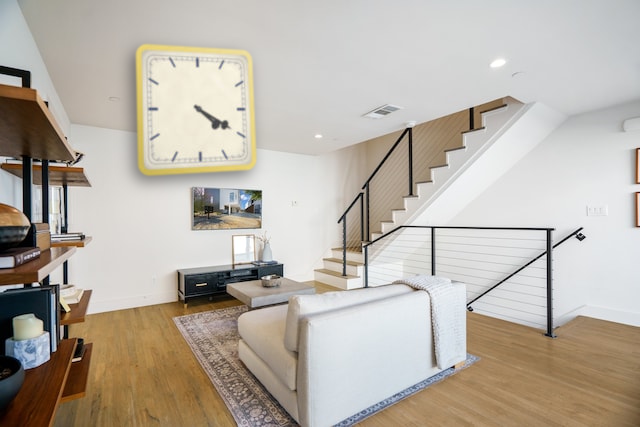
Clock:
h=4 m=20
